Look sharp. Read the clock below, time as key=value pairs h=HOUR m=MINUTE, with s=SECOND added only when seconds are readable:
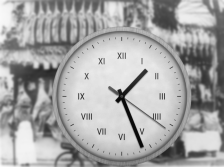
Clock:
h=1 m=26 s=21
